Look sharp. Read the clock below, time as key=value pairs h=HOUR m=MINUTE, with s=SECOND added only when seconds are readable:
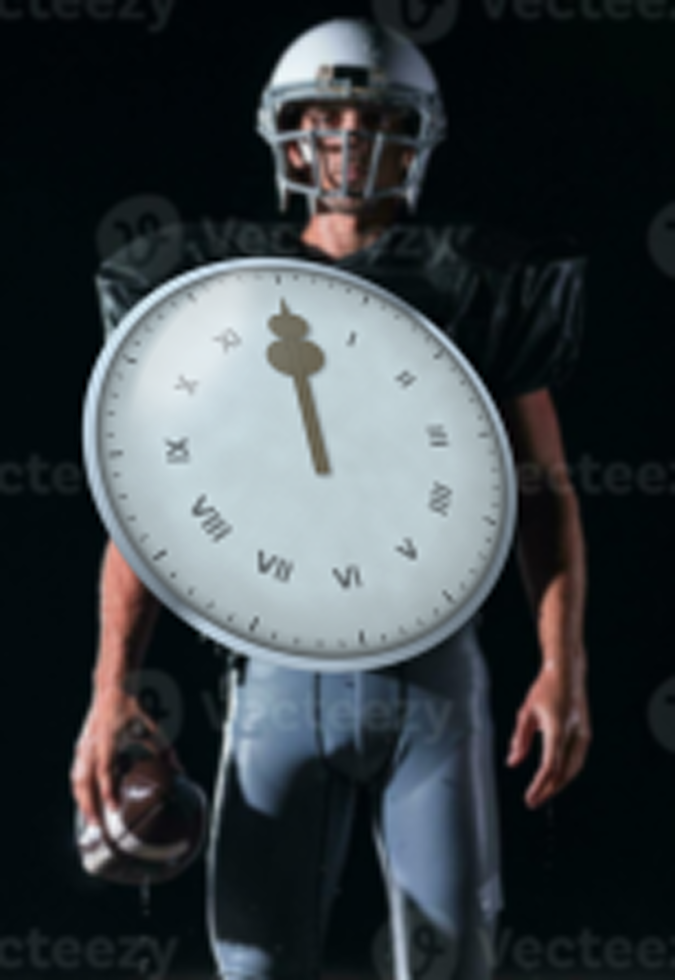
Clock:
h=12 m=0
